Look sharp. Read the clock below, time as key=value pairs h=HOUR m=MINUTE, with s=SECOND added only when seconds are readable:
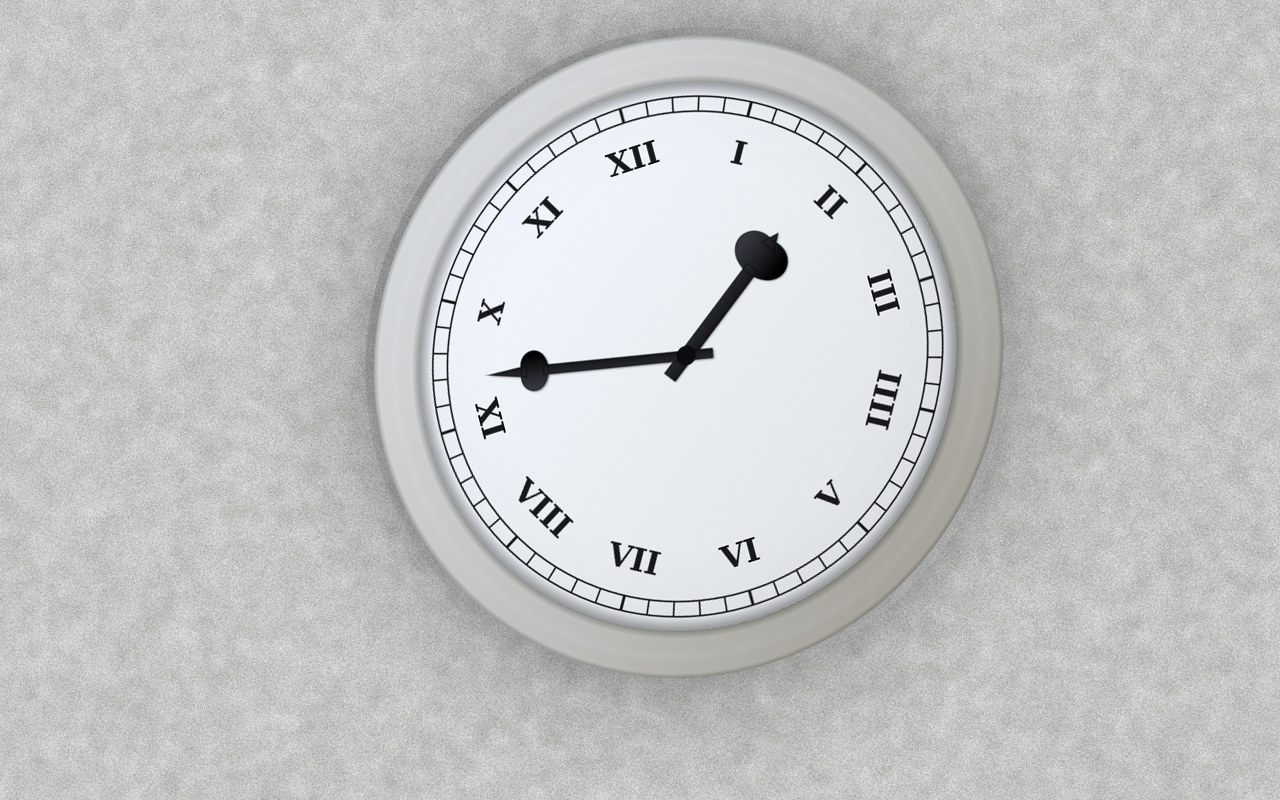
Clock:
h=1 m=47
